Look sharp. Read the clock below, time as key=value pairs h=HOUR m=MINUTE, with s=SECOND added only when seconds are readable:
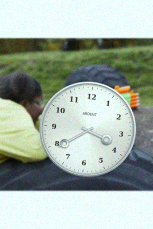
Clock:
h=3 m=39
